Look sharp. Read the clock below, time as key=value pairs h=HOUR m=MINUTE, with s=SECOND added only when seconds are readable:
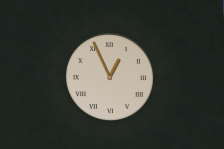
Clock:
h=12 m=56
